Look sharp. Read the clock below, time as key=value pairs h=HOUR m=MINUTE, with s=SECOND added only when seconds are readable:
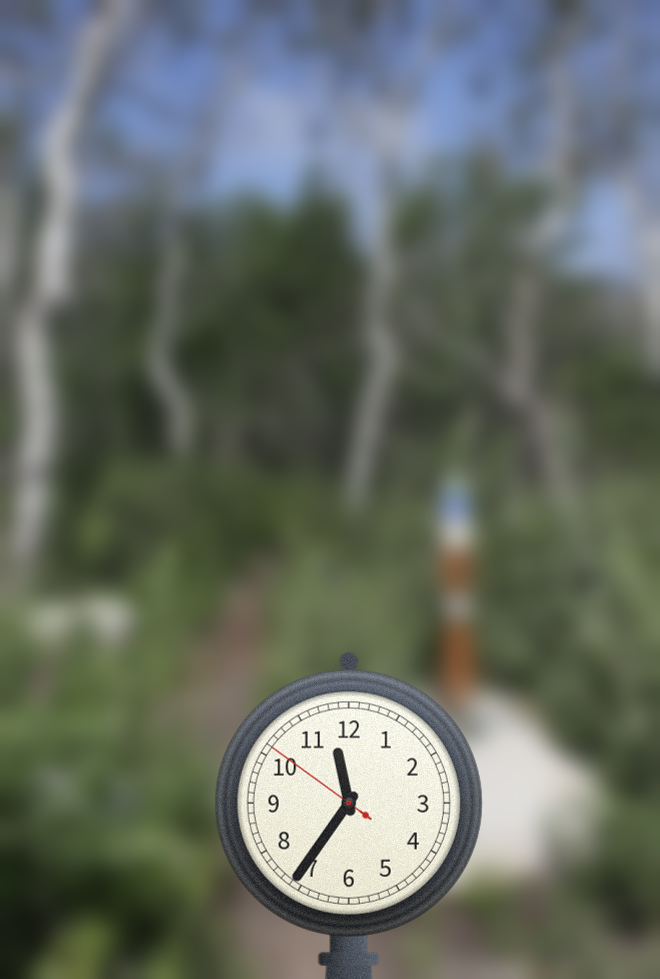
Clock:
h=11 m=35 s=51
